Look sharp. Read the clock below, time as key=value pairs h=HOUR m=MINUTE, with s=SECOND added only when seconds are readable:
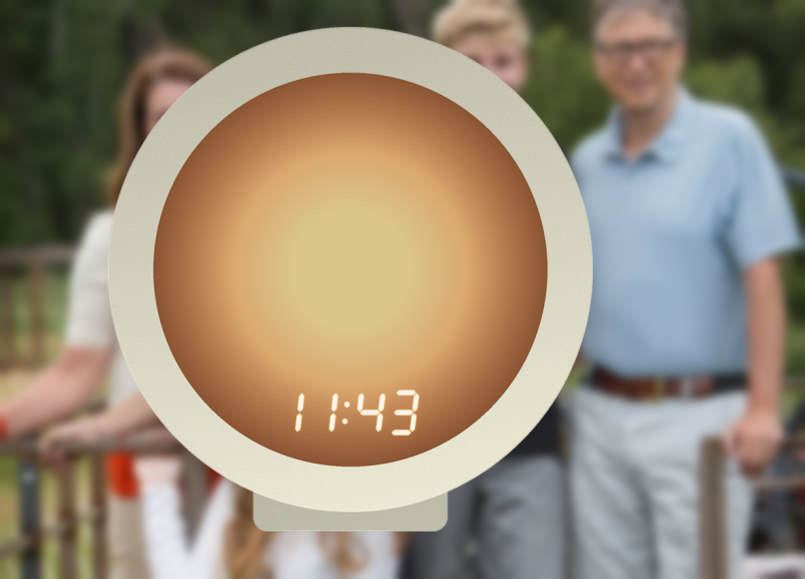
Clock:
h=11 m=43
